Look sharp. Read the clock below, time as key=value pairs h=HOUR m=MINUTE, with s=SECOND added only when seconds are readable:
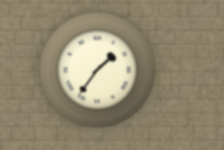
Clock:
h=1 m=36
